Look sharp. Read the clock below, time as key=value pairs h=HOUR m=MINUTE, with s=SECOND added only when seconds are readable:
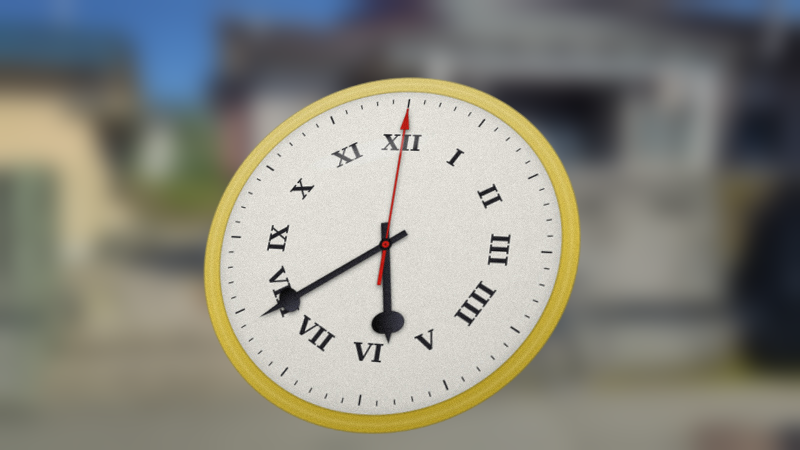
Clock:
h=5 m=39 s=0
